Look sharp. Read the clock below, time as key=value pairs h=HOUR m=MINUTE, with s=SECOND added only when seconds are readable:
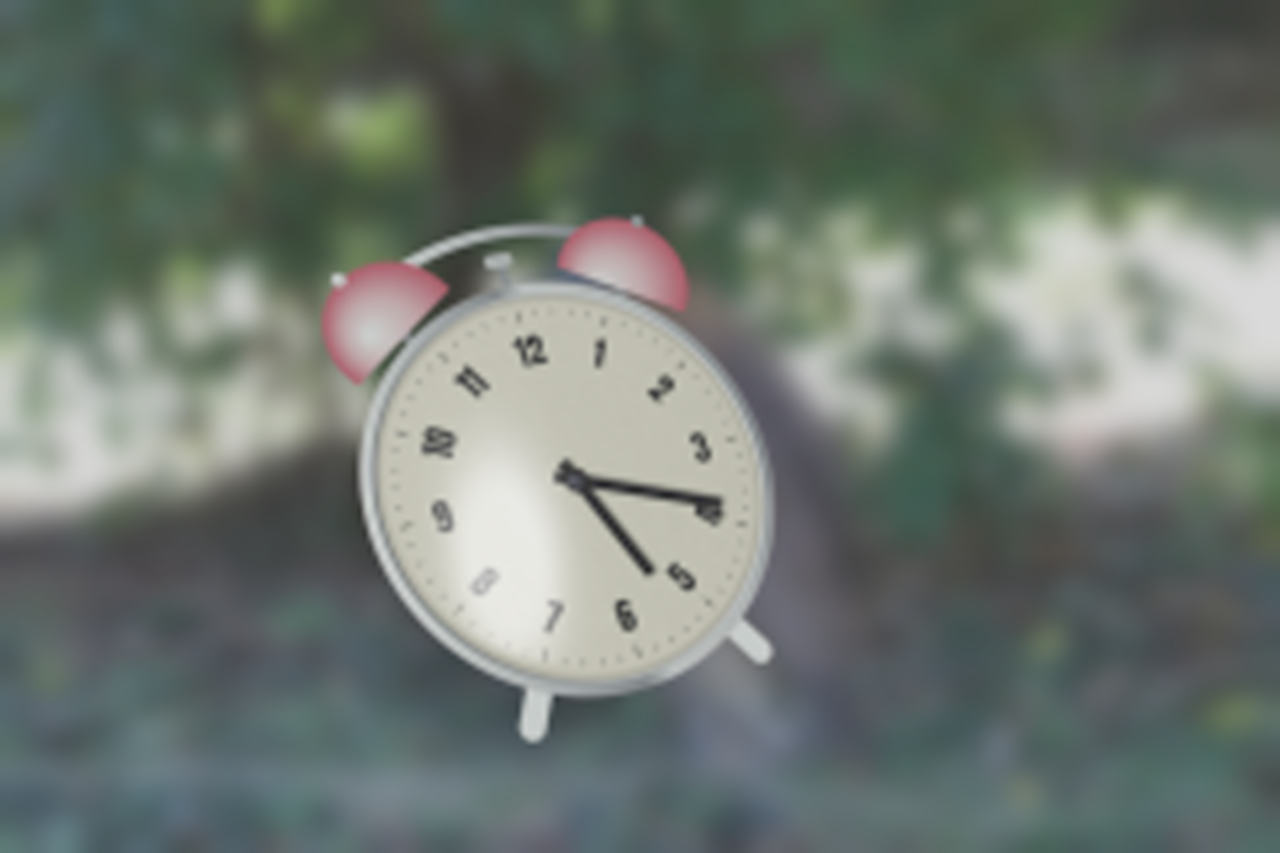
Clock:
h=5 m=19
